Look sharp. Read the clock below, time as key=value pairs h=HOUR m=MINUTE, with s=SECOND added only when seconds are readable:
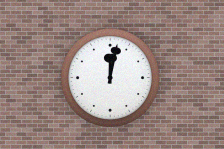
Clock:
h=12 m=2
